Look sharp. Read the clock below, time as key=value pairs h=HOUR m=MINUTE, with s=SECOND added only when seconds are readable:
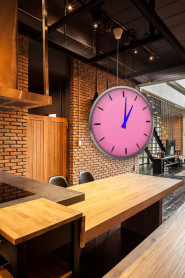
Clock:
h=1 m=1
